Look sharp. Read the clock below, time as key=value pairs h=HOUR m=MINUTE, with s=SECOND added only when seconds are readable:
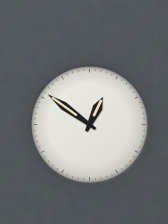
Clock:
h=12 m=51
